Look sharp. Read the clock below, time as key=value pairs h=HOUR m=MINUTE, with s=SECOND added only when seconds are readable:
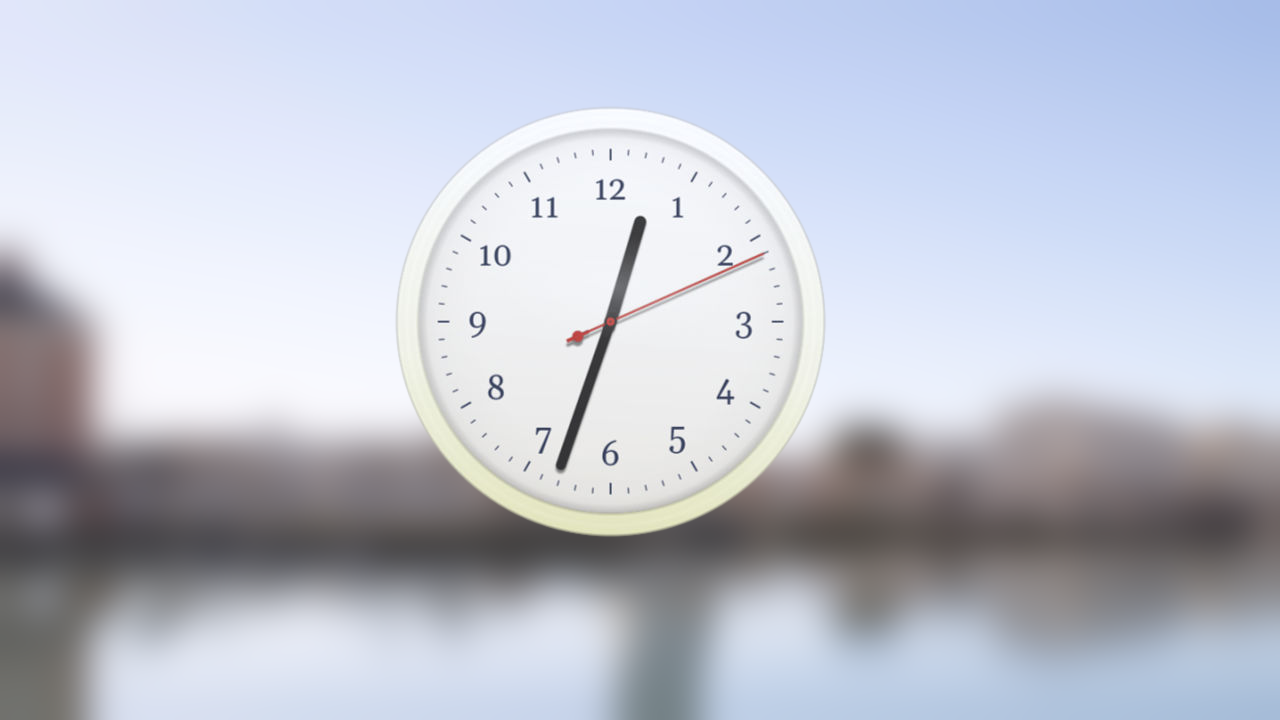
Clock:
h=12 m=33 s=11
